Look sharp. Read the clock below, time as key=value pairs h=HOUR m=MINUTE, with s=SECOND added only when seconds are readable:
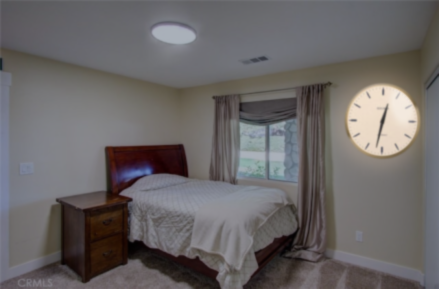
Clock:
h=12 m=32
